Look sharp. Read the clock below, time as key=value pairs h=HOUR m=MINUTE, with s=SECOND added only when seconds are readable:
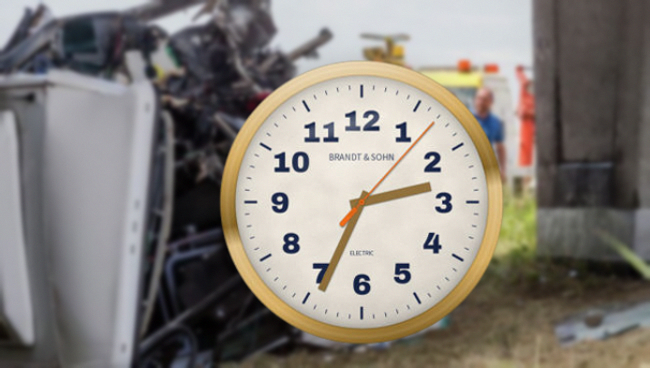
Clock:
h=2 m=34 s=7
